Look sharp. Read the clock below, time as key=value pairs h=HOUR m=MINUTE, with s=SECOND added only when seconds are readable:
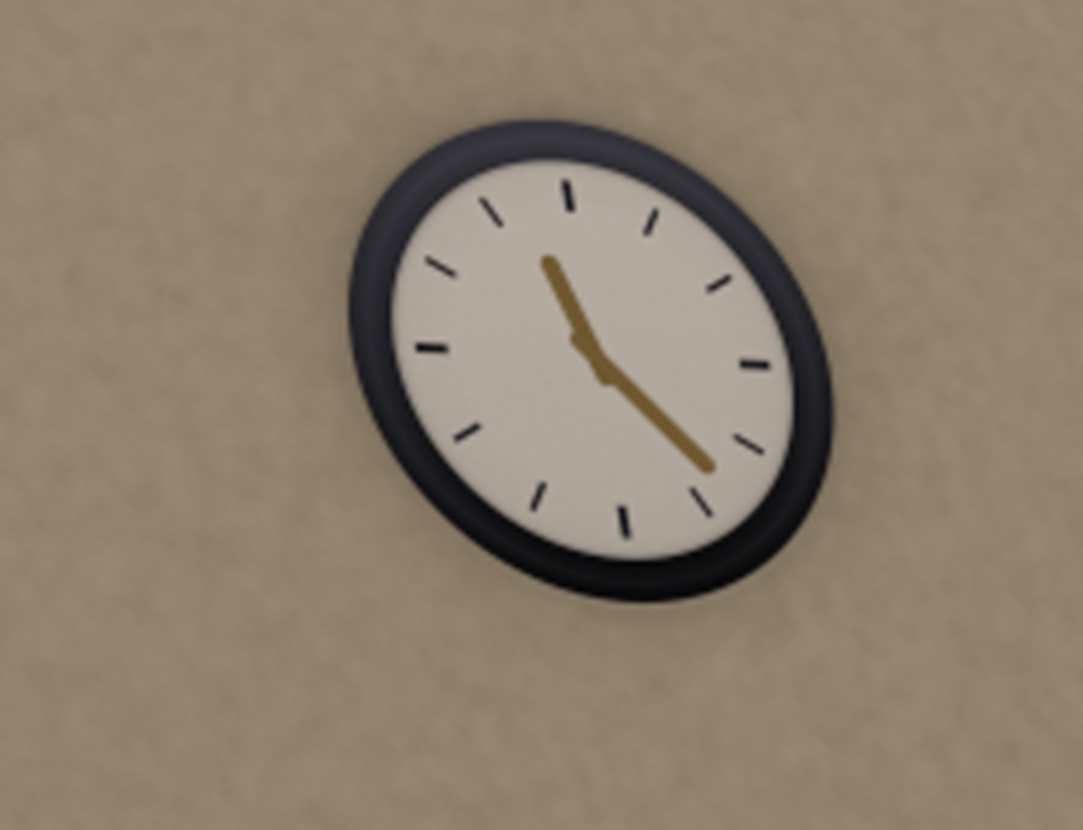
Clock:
h=11 m=23
